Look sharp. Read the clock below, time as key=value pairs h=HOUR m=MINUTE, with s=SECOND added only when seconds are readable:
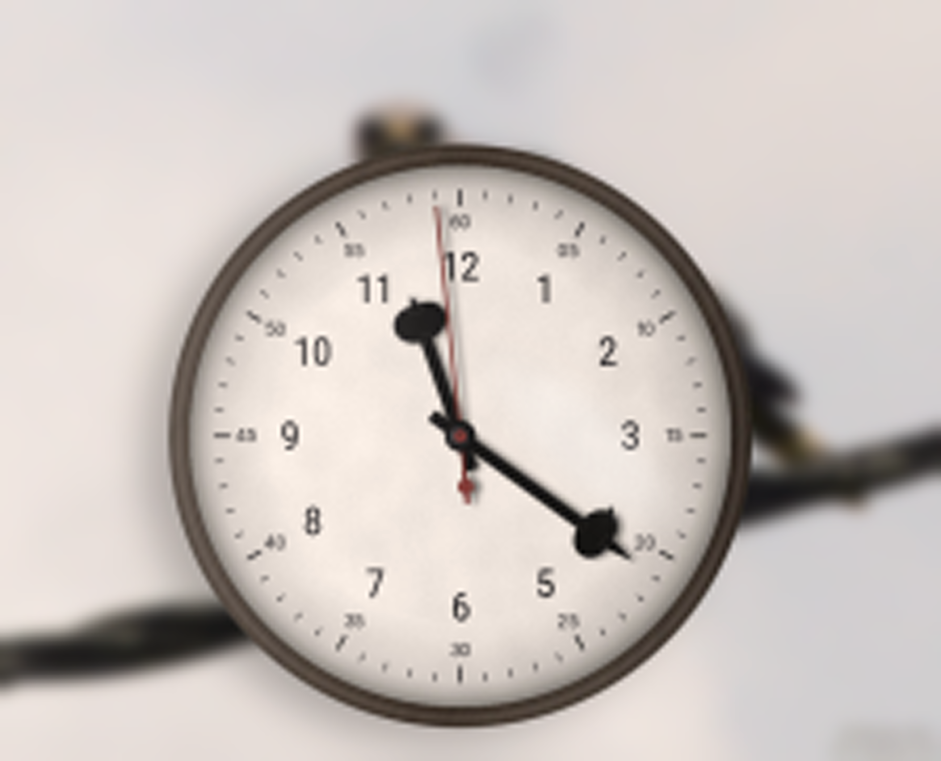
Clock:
h=11 m=20 s=59
